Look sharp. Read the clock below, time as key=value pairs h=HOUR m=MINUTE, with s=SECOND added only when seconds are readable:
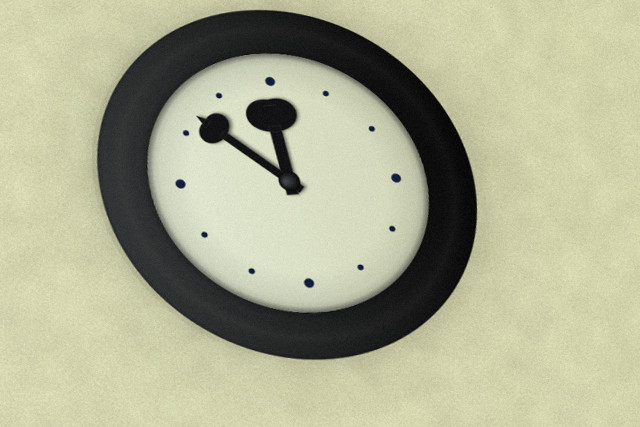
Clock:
h=11 m=52
